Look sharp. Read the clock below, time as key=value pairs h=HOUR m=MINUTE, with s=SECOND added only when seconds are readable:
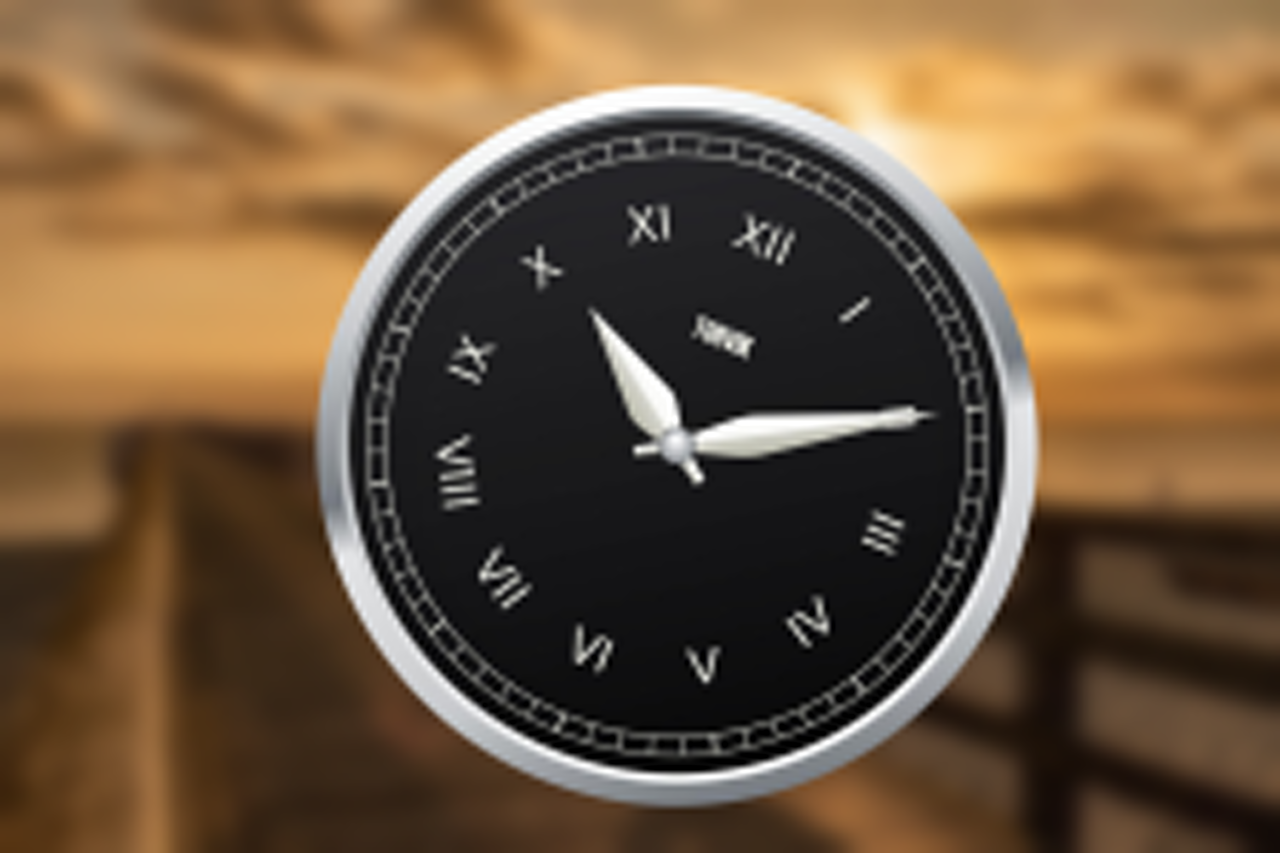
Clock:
h=10 m=10
